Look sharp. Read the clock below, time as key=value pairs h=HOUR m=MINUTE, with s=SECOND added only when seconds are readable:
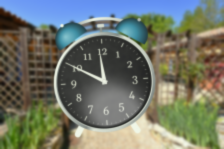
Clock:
h=11 m=50
